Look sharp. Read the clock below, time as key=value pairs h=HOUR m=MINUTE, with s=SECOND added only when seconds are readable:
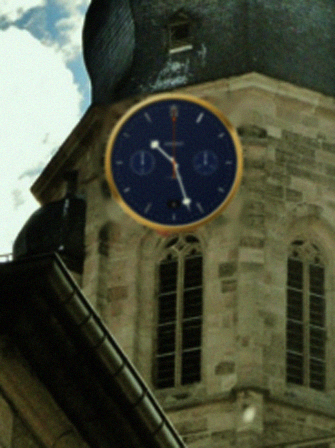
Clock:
h=10 m=27
